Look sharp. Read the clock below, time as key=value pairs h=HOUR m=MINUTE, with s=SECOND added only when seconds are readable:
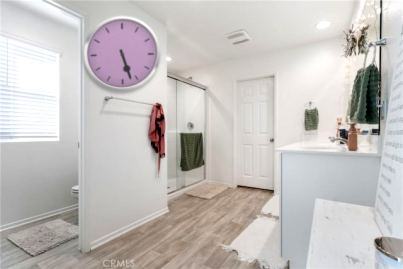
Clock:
h=5 m=27
